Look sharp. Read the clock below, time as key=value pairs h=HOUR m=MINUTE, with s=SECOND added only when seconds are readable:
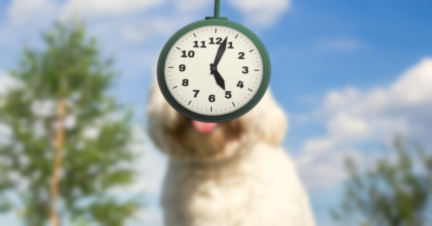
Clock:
h=5 m=3
